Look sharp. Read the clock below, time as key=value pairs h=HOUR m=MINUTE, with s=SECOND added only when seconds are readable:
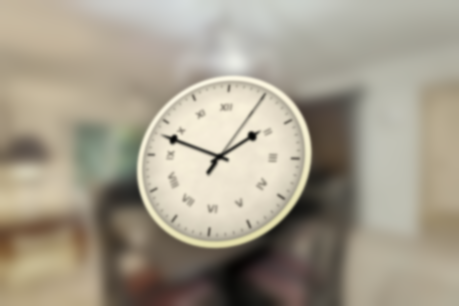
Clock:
h=1 m=48 s=5
